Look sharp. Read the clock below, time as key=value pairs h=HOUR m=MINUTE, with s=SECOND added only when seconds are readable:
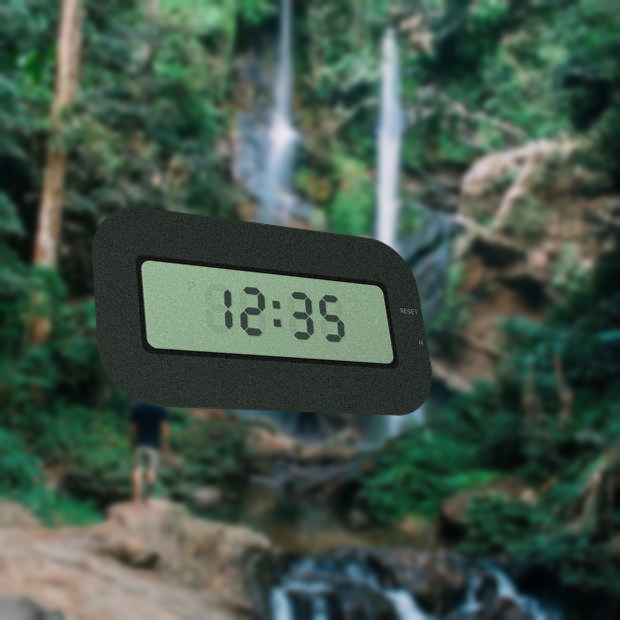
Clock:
h=12 m=35
